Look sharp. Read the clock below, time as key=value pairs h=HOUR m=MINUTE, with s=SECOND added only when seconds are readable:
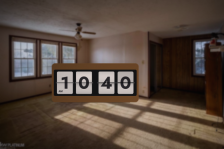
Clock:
h=10 m=40
